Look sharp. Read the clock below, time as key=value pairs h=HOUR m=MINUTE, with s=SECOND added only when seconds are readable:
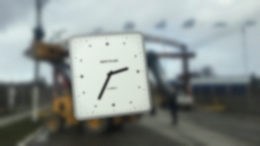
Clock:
h=2 m=35
